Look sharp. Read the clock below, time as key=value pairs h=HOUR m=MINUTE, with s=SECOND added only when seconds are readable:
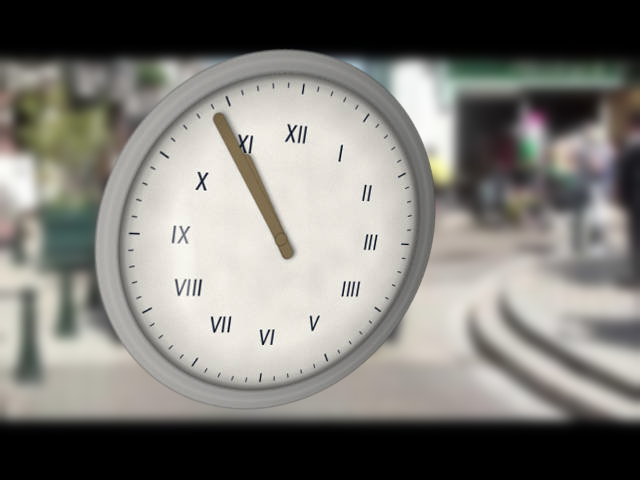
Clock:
h=10 m=54
